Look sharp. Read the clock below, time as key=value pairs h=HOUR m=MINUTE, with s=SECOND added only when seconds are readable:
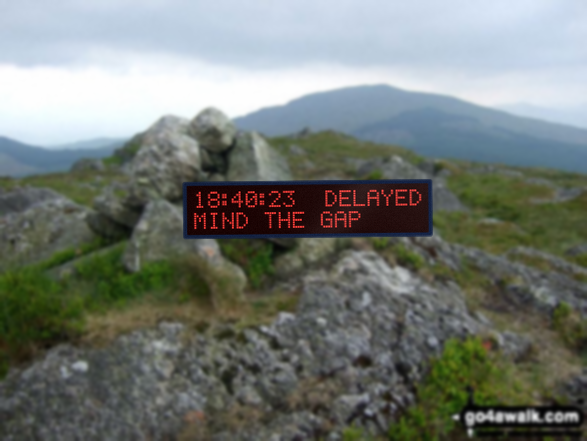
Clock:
h=18 m=40 s=23
